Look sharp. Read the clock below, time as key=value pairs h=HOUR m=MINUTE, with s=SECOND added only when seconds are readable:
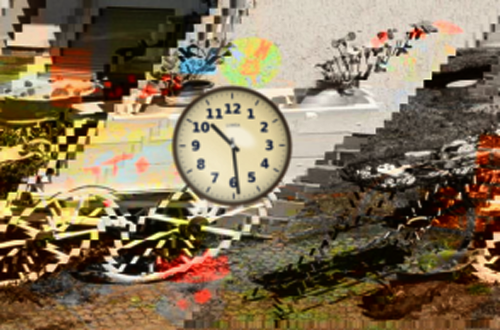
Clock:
h=10 m=29
